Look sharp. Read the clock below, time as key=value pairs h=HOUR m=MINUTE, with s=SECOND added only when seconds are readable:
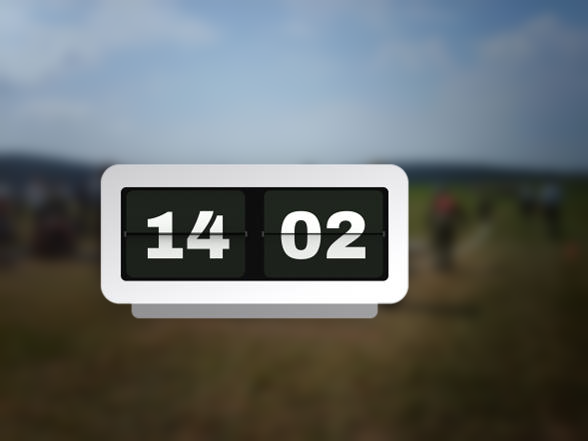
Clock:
h=14 m=2
